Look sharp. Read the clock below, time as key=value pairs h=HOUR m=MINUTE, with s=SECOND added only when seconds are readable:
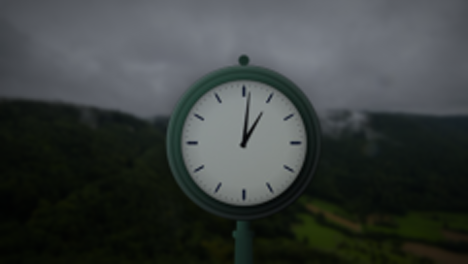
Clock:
h=1 m=1
